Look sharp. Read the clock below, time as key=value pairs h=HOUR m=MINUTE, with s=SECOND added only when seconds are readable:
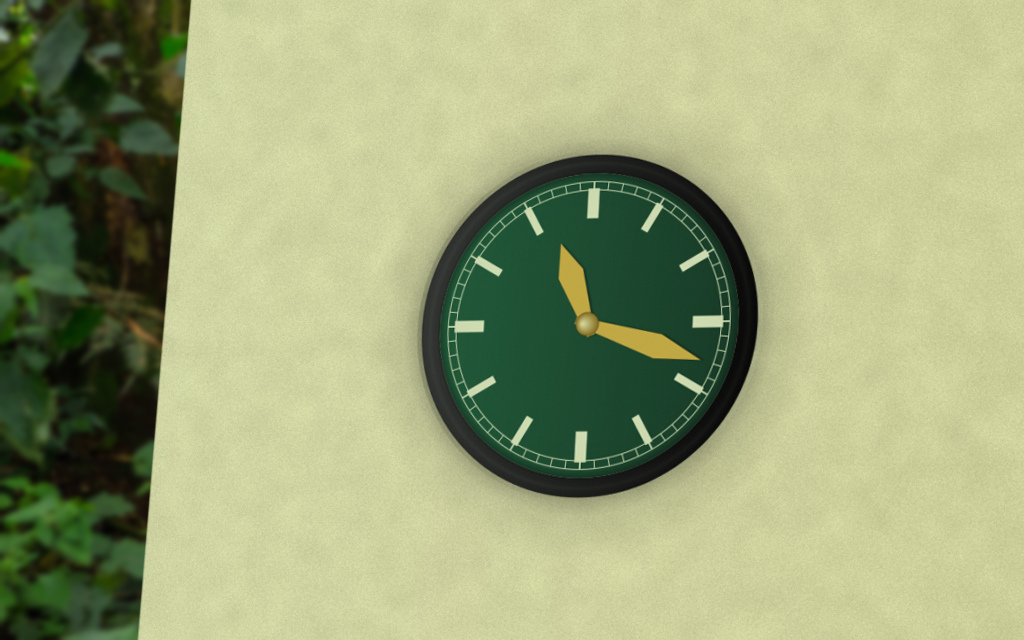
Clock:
h=11 m=18
